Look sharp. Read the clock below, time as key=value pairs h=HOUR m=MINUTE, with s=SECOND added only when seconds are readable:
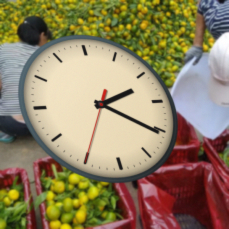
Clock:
h=2 m=20 s=35
